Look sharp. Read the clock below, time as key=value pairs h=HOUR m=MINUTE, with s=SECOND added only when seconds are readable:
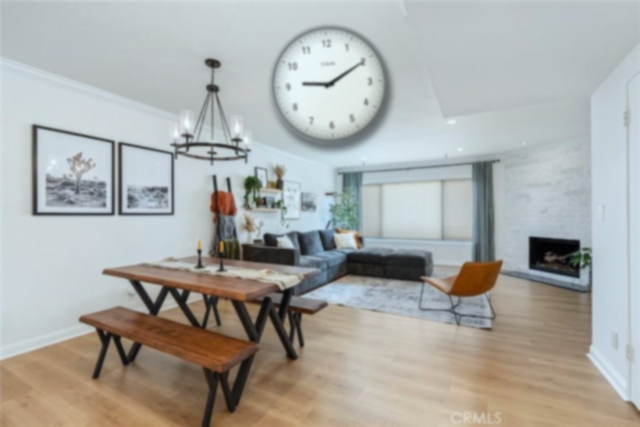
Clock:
h=9 m=10
